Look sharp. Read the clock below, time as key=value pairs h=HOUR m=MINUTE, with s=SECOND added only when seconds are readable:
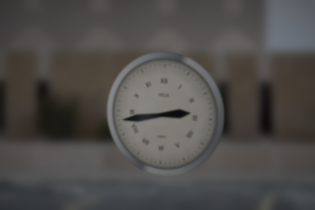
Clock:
h=2 m=43
